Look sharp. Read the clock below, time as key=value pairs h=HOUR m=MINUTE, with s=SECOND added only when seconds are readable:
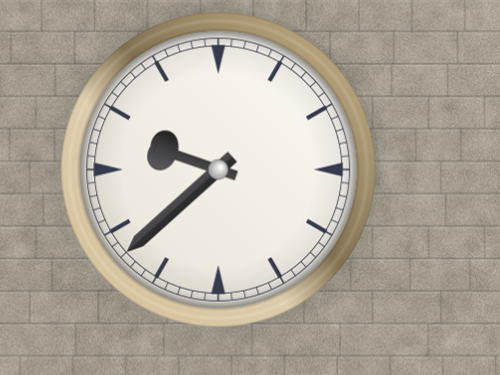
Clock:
h=9 m=38
